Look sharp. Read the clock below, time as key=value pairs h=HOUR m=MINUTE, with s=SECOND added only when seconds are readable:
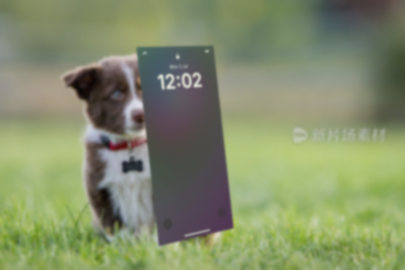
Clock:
h=12 m=2
